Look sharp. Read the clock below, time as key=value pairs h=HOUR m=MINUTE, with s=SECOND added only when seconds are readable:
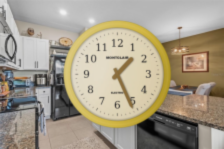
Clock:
h=1 m=26
